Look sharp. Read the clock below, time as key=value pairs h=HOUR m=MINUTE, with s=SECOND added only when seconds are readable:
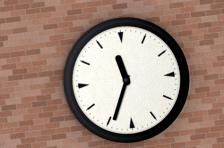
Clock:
h=11 m=34
